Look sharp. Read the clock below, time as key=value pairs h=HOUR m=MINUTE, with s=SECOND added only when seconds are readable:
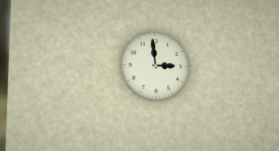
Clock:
h=2 m=59
